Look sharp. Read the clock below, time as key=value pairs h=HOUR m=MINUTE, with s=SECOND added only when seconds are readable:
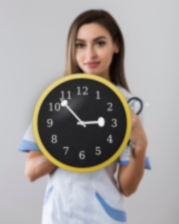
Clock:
h=2 m=53
